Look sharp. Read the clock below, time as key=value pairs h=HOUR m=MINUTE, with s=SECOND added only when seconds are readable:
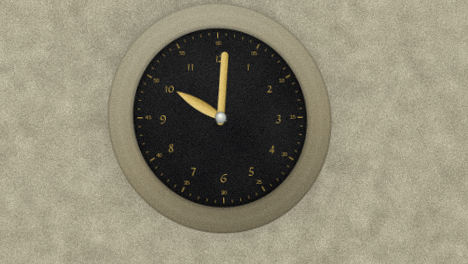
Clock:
h=10 m=1
